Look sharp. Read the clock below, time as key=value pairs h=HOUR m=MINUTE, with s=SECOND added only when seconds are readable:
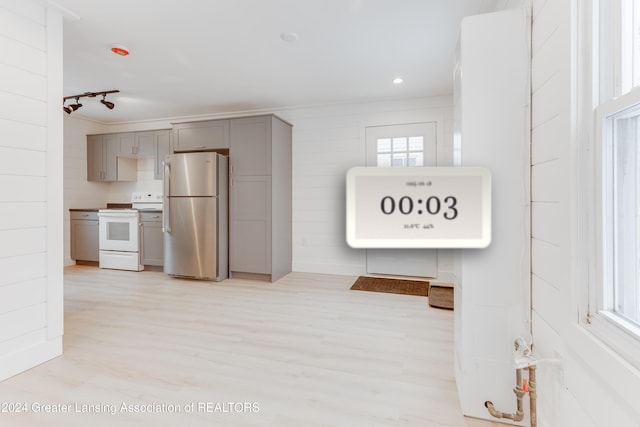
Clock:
h=0 m=3
